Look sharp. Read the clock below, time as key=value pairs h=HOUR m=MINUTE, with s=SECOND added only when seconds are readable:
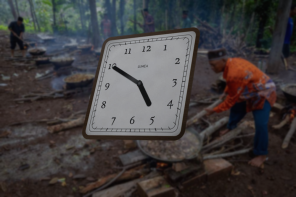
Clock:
h=4 m=50
